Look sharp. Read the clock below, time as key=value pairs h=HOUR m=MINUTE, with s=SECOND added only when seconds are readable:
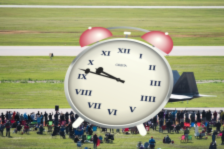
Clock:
h=9 m=47
